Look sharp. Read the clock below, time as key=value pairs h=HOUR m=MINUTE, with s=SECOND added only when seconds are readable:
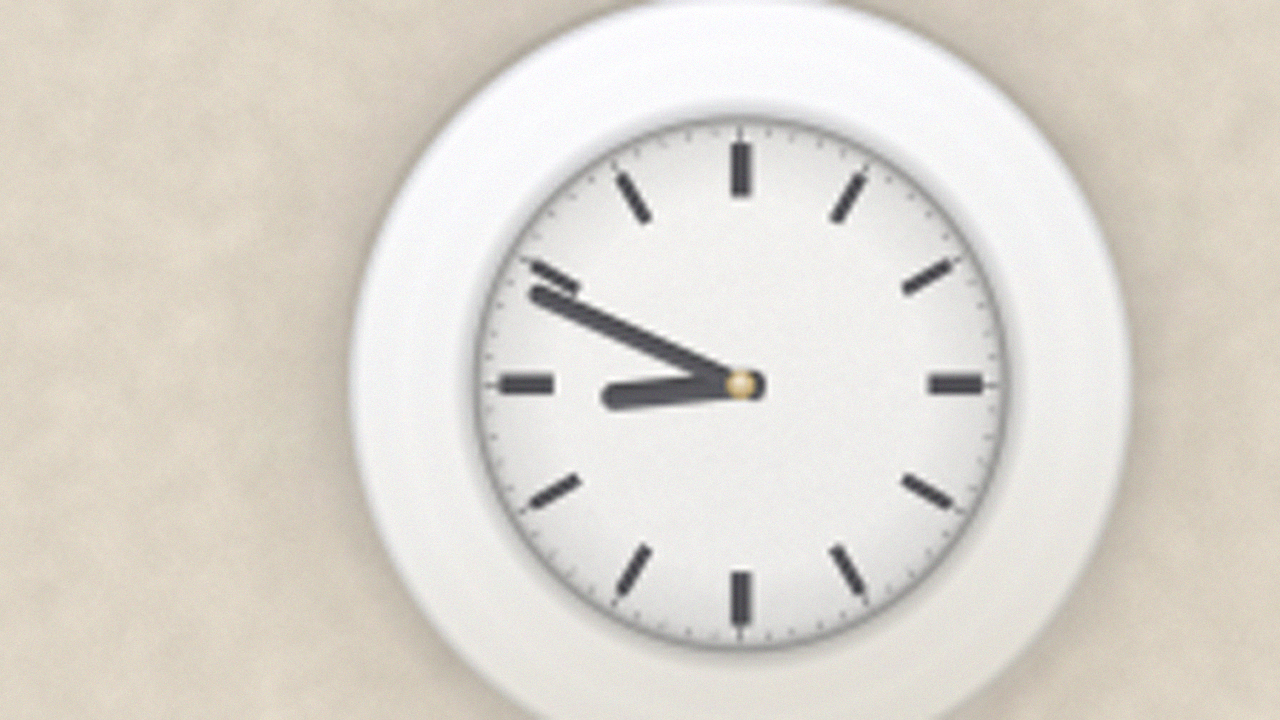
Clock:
h=8 m=49
